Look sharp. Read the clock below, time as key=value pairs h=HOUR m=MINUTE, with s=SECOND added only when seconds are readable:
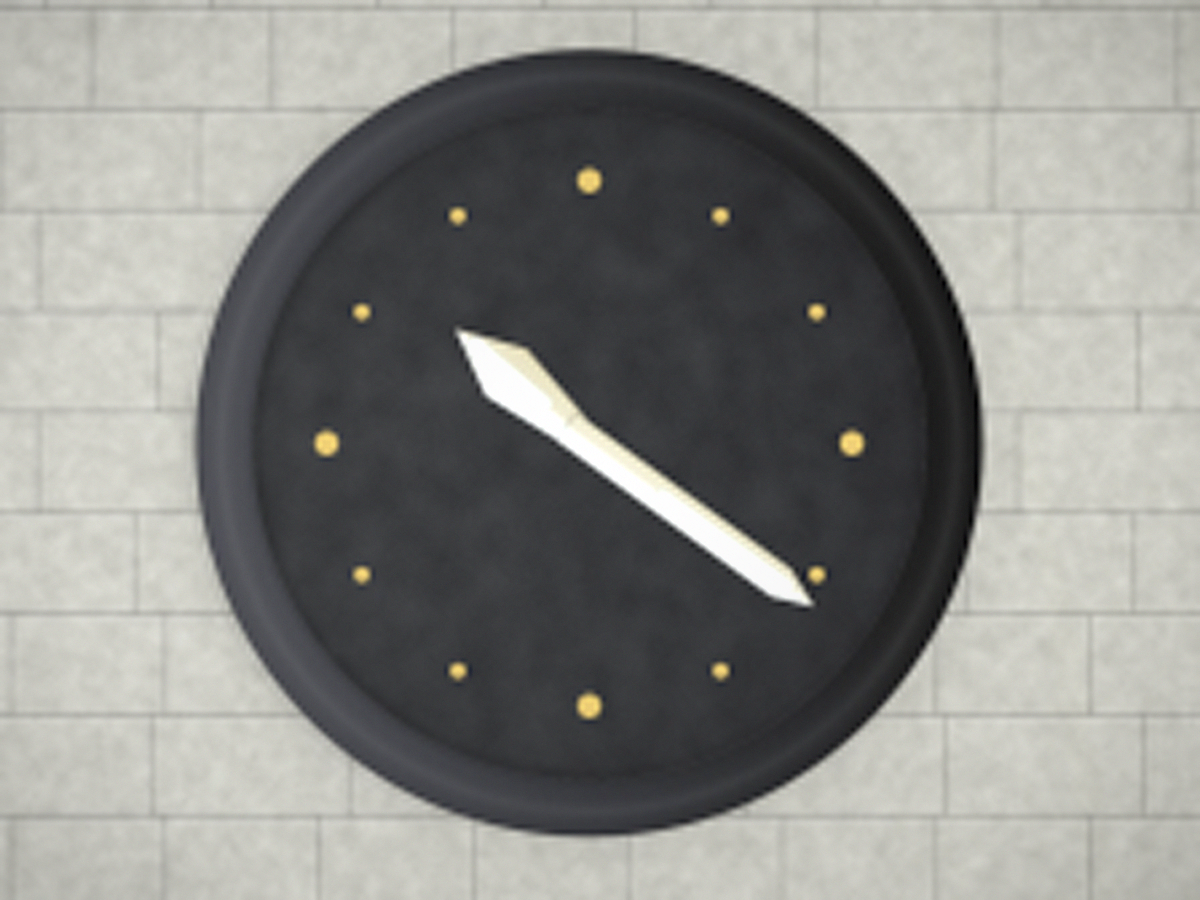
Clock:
h=10 m=21
